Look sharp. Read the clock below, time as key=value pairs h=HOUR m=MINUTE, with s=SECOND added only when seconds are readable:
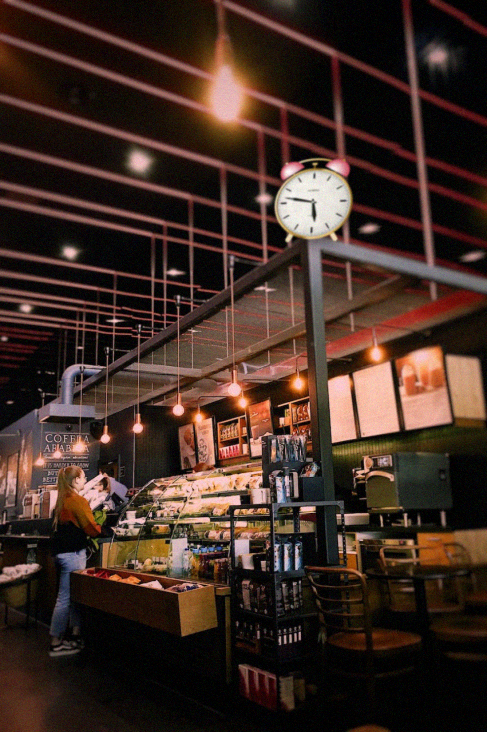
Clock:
h=5 m=47
